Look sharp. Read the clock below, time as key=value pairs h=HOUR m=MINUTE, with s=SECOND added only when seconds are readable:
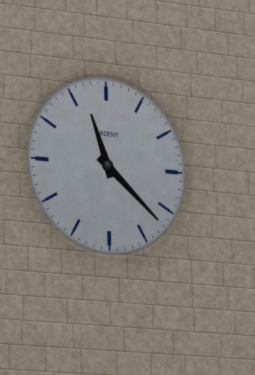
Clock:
h=11 m=22
